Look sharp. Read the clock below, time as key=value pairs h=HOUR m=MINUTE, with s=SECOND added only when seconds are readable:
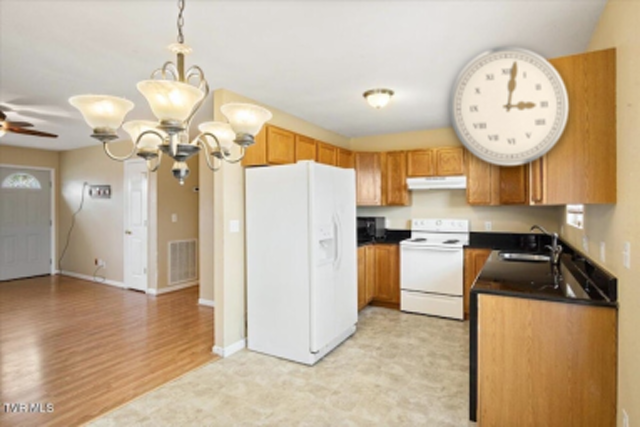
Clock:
h=3 m=2
